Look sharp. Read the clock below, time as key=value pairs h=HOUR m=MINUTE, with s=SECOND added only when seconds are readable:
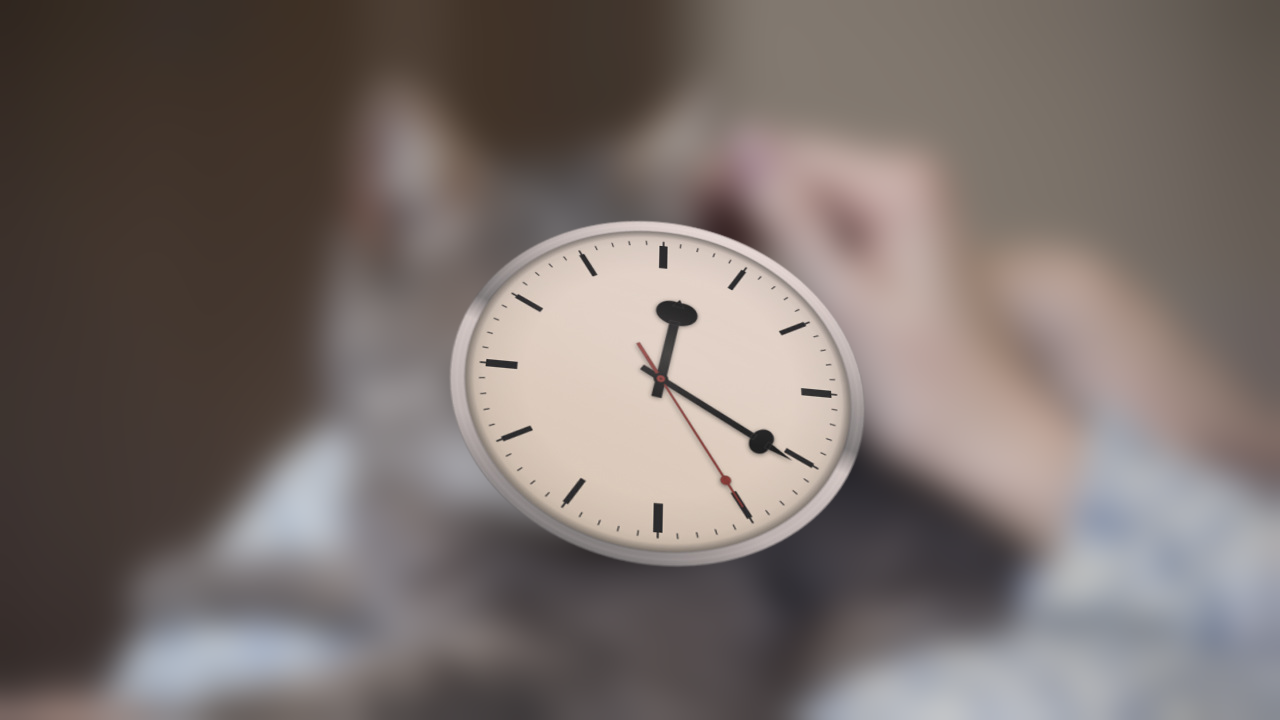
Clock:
h=12 m=20 s=25
